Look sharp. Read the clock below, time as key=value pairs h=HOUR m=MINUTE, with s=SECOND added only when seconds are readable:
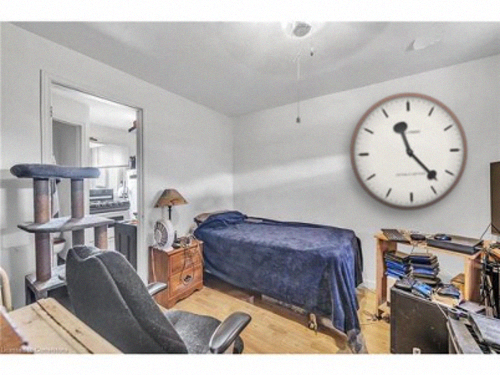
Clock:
h=11 m=23
